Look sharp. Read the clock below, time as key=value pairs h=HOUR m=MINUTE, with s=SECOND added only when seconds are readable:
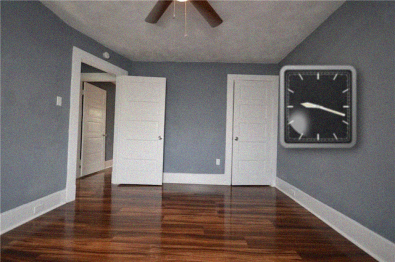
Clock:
h=9 m=18
